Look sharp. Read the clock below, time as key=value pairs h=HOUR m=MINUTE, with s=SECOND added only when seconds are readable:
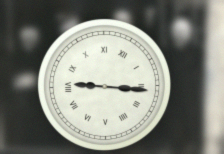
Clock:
h=8 m=11
